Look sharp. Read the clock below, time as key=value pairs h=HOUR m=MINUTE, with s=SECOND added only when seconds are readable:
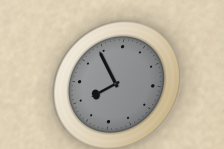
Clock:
h=7 m=54
